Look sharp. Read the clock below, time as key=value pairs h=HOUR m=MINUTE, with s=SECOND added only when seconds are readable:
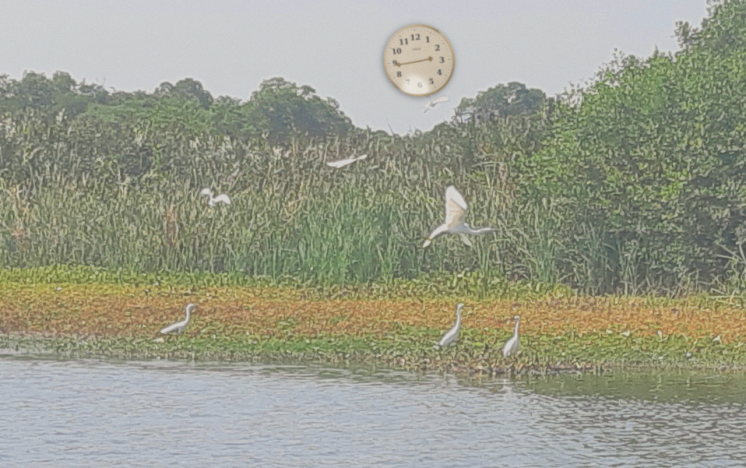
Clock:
h=2 m=44
